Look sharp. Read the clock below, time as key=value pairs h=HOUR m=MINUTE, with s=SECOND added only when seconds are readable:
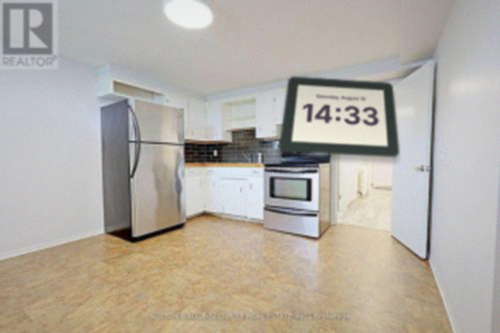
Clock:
h=14 m=33
